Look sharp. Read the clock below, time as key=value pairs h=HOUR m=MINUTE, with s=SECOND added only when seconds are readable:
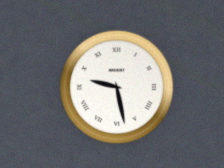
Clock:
h=9 m=28
